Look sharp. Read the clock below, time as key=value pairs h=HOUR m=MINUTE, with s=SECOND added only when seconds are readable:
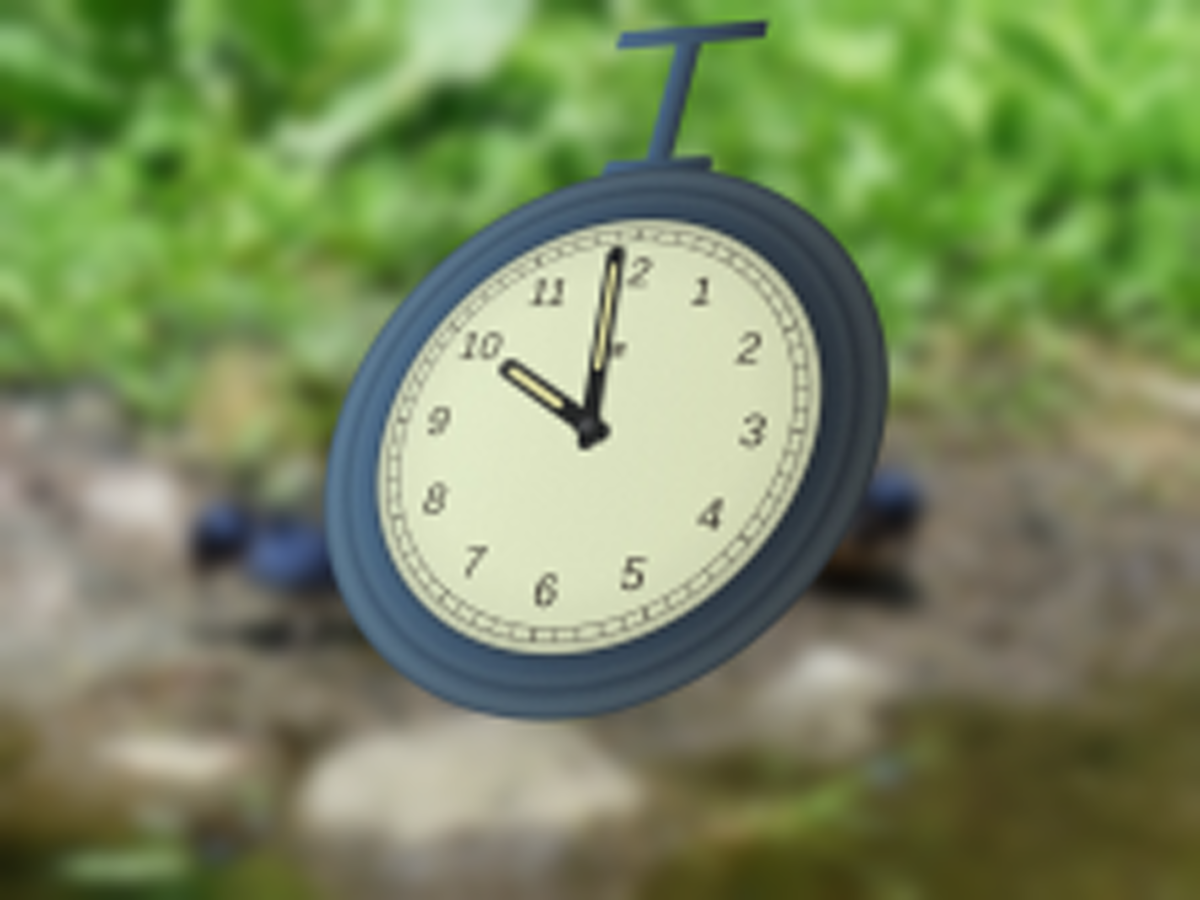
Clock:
h=9 m=59
